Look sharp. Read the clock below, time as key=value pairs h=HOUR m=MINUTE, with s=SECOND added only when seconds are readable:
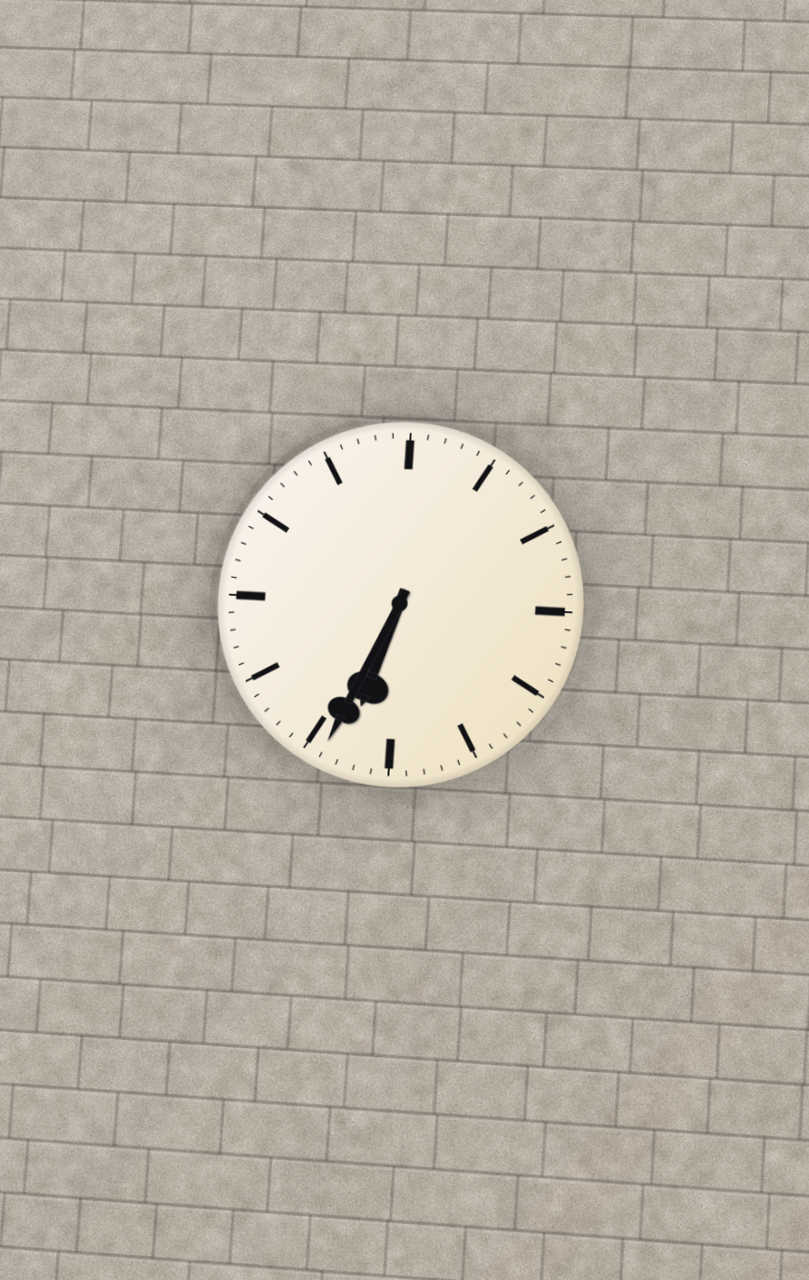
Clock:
h=6 m=34
